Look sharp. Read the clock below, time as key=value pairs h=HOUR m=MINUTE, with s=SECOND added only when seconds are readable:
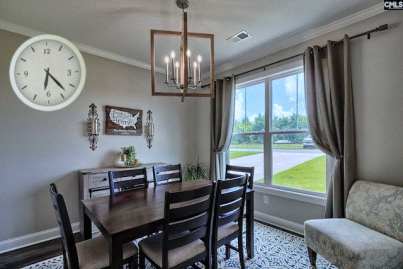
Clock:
h=6 m=23
